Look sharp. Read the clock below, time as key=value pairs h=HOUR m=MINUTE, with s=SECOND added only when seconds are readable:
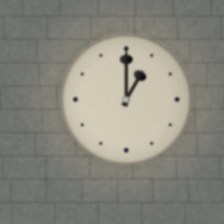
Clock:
h=1 m=0
